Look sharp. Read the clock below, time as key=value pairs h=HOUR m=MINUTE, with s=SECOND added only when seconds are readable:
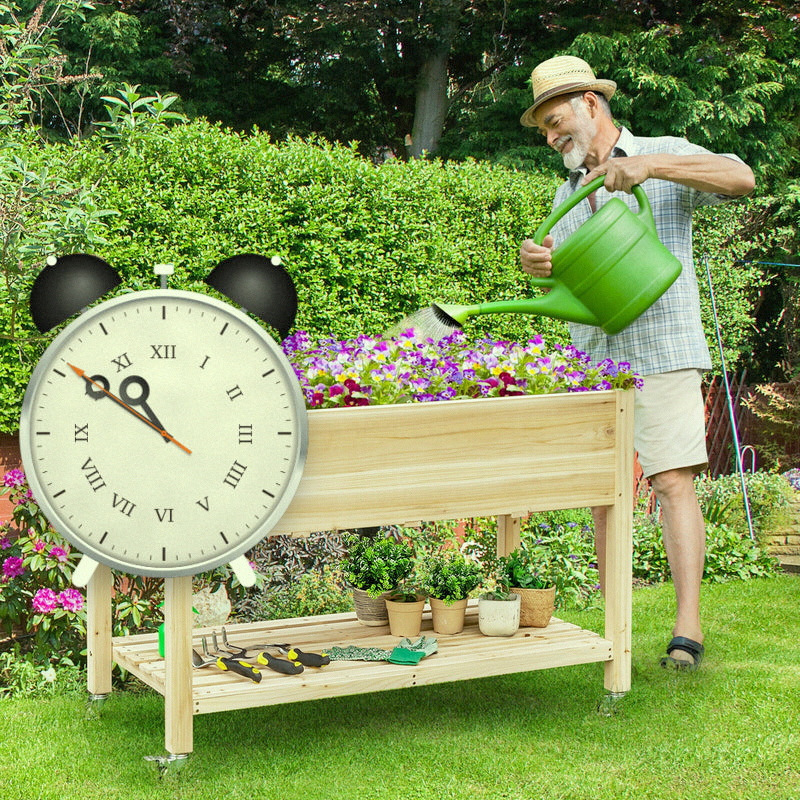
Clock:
h=10 m=50 s=51
